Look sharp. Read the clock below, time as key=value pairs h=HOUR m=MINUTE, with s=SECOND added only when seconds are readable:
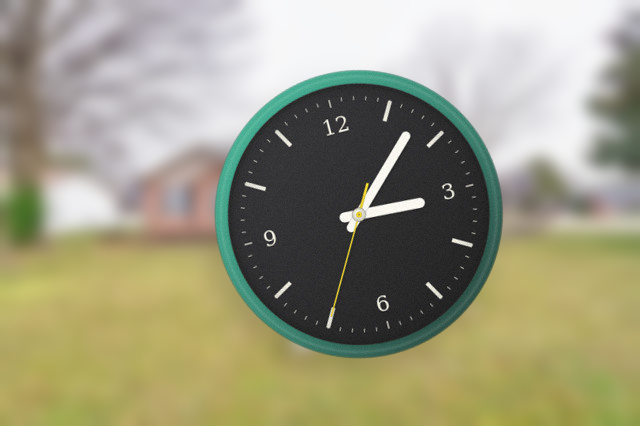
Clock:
h=3 m=7 s=35
